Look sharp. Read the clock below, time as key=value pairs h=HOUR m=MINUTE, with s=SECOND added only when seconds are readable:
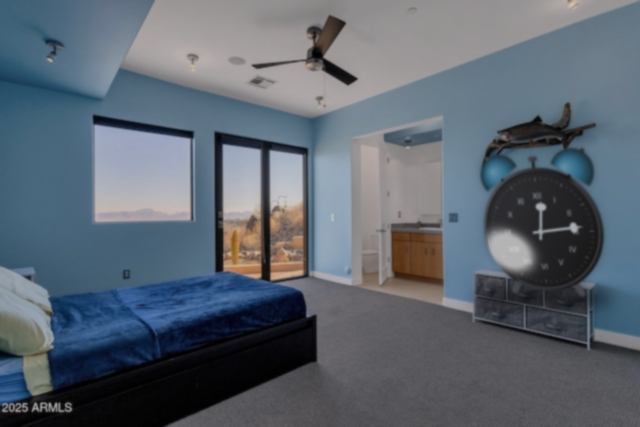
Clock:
h=12 m=14
